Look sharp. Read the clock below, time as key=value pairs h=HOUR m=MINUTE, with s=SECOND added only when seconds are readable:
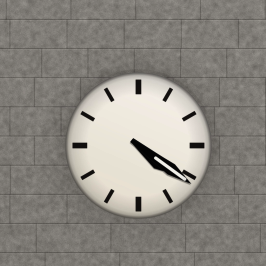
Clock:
h=4 m=21
